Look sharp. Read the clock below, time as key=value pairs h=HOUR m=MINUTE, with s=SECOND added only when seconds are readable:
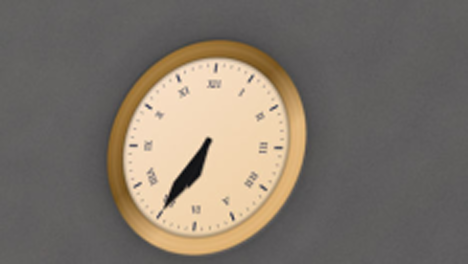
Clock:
h=6 m=35
